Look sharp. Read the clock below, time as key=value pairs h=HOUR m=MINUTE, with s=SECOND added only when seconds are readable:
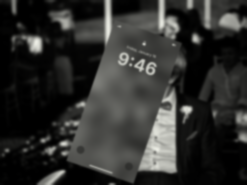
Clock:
h=9 m=46
